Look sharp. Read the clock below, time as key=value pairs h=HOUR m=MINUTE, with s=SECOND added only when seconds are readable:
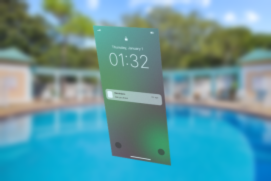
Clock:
h=1 m=32
